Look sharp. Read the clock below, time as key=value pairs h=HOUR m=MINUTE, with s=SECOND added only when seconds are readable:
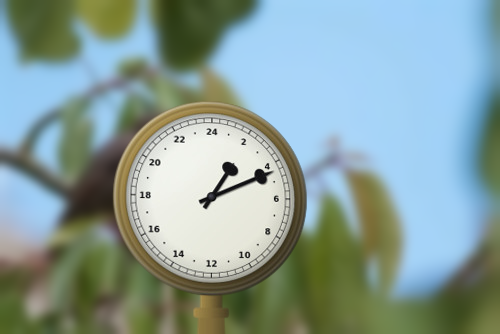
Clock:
h=2 m=11
